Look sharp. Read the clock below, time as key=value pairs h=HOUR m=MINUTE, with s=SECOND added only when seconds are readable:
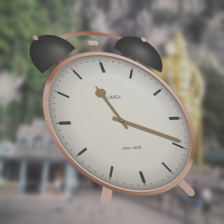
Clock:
h=11 m=19
